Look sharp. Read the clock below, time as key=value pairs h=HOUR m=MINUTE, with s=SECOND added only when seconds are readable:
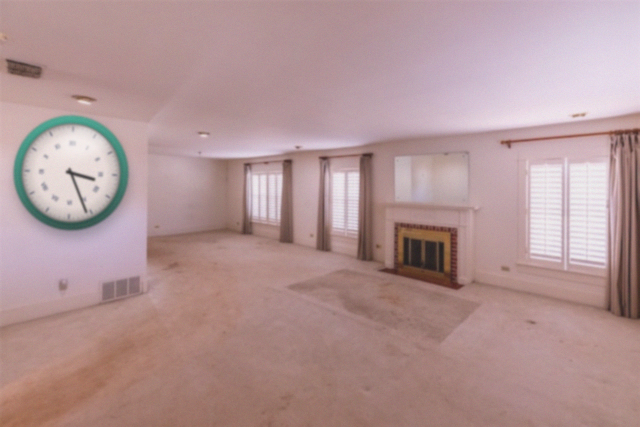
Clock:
h=3 m=26
